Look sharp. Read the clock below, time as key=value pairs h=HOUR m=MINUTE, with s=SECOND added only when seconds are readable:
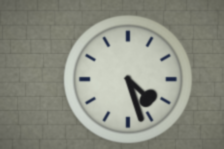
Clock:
h=4 m=27
